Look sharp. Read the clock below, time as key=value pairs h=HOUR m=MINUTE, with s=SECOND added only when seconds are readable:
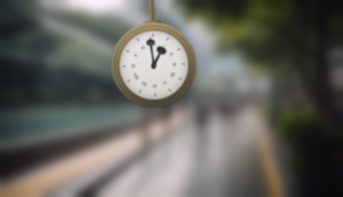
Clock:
h=12 m=59
